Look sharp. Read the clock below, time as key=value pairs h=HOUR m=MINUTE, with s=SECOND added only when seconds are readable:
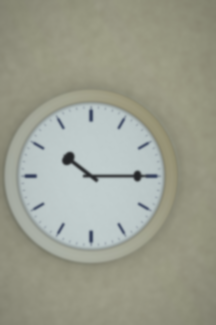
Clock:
h=10 m=15
